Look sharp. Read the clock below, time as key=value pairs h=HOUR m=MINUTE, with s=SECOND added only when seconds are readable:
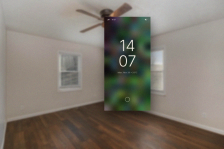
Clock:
h=14 m=7
